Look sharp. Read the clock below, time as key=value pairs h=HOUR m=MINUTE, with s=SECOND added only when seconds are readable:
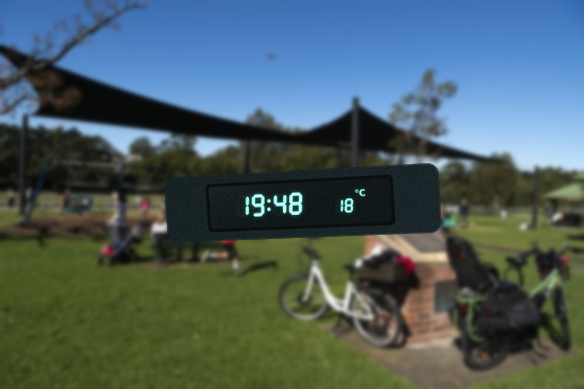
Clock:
h=19 m=48
